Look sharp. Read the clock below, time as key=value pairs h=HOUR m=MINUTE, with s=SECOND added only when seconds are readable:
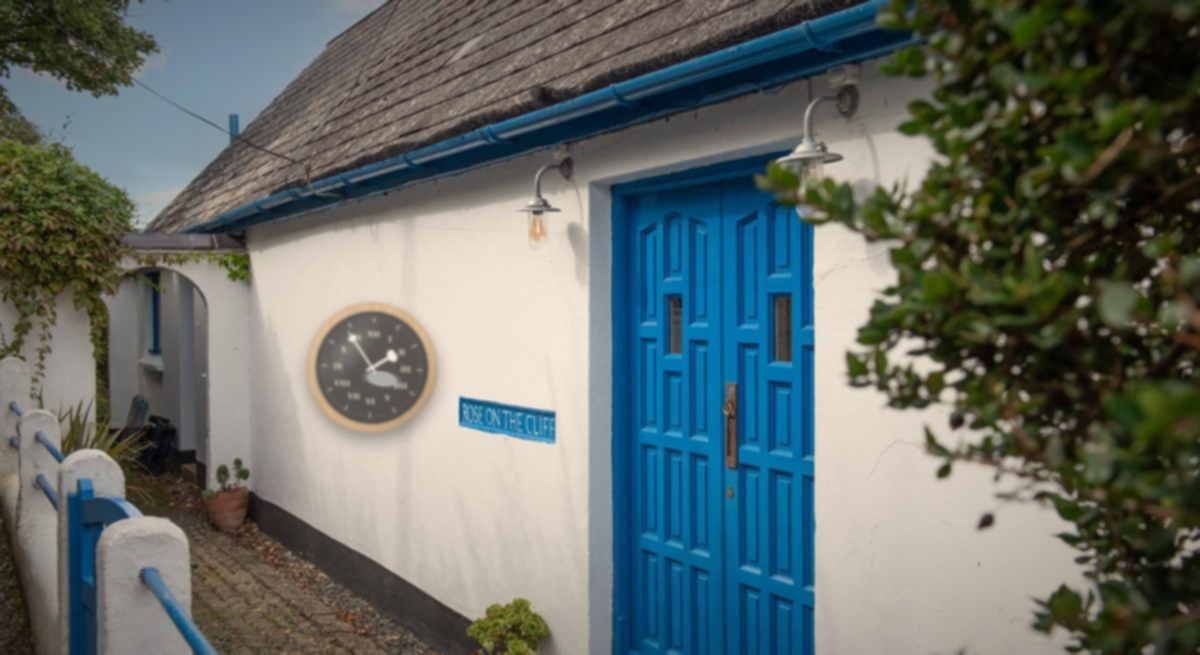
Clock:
h=1 m=54
